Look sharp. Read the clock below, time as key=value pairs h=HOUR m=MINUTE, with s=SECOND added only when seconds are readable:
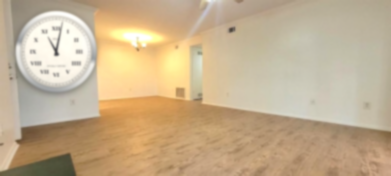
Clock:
h=11 m=2
